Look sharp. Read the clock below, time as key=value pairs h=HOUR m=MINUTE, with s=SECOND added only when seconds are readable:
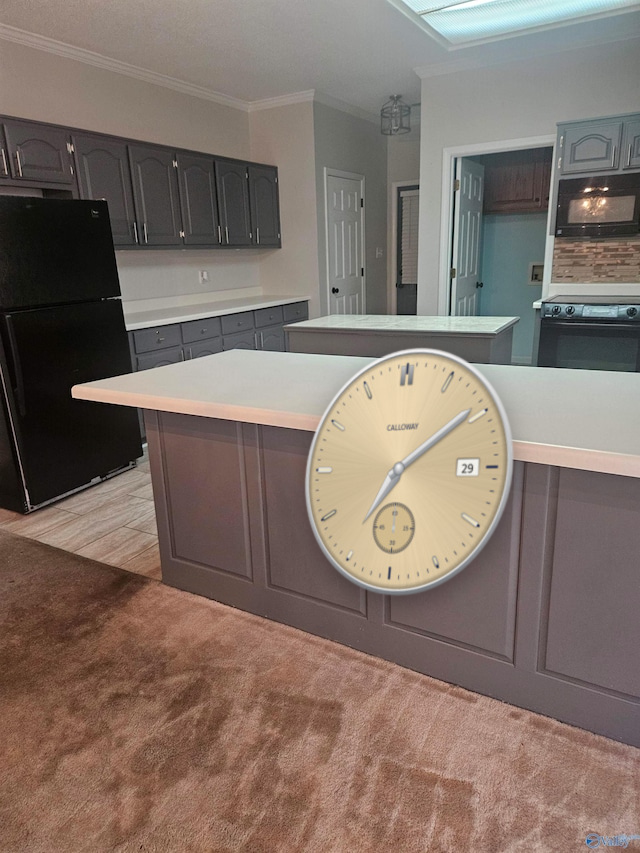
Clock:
h=7 m=9
